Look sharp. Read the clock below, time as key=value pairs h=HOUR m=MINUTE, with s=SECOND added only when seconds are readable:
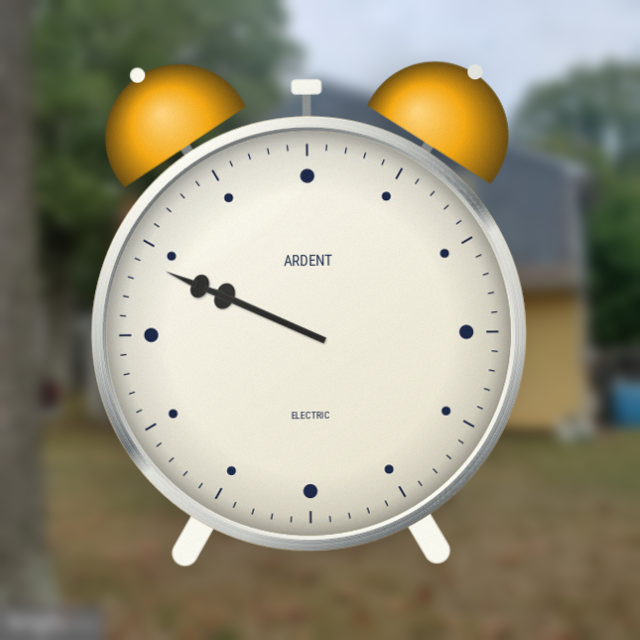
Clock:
h=9 m=49
